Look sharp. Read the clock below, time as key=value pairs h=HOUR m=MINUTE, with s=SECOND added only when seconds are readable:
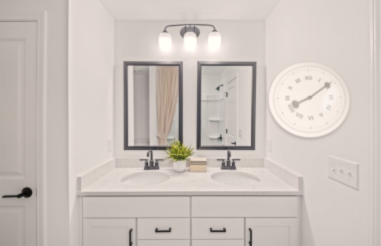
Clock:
h=8 m=9
